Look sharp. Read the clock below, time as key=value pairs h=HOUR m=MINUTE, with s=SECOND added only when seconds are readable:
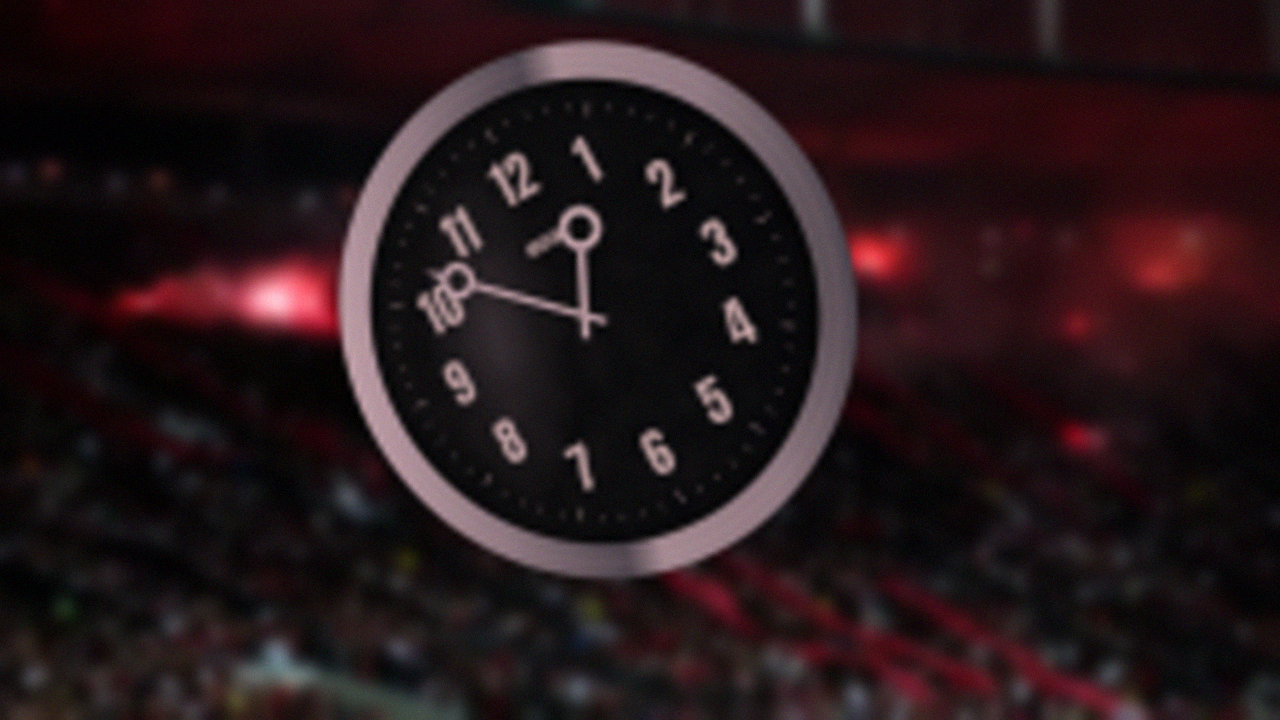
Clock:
h=12 m=52
